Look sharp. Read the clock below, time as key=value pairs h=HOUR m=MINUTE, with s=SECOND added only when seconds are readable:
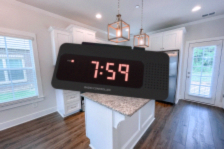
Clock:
h=7 m=59
